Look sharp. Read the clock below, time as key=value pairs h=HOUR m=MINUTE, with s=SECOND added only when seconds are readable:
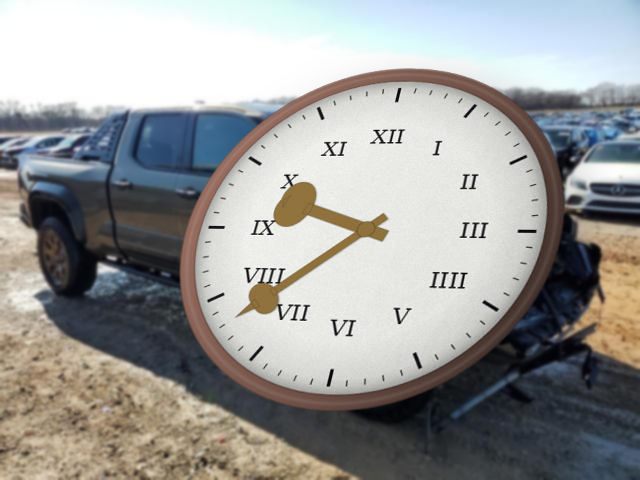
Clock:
h=9 m=38
